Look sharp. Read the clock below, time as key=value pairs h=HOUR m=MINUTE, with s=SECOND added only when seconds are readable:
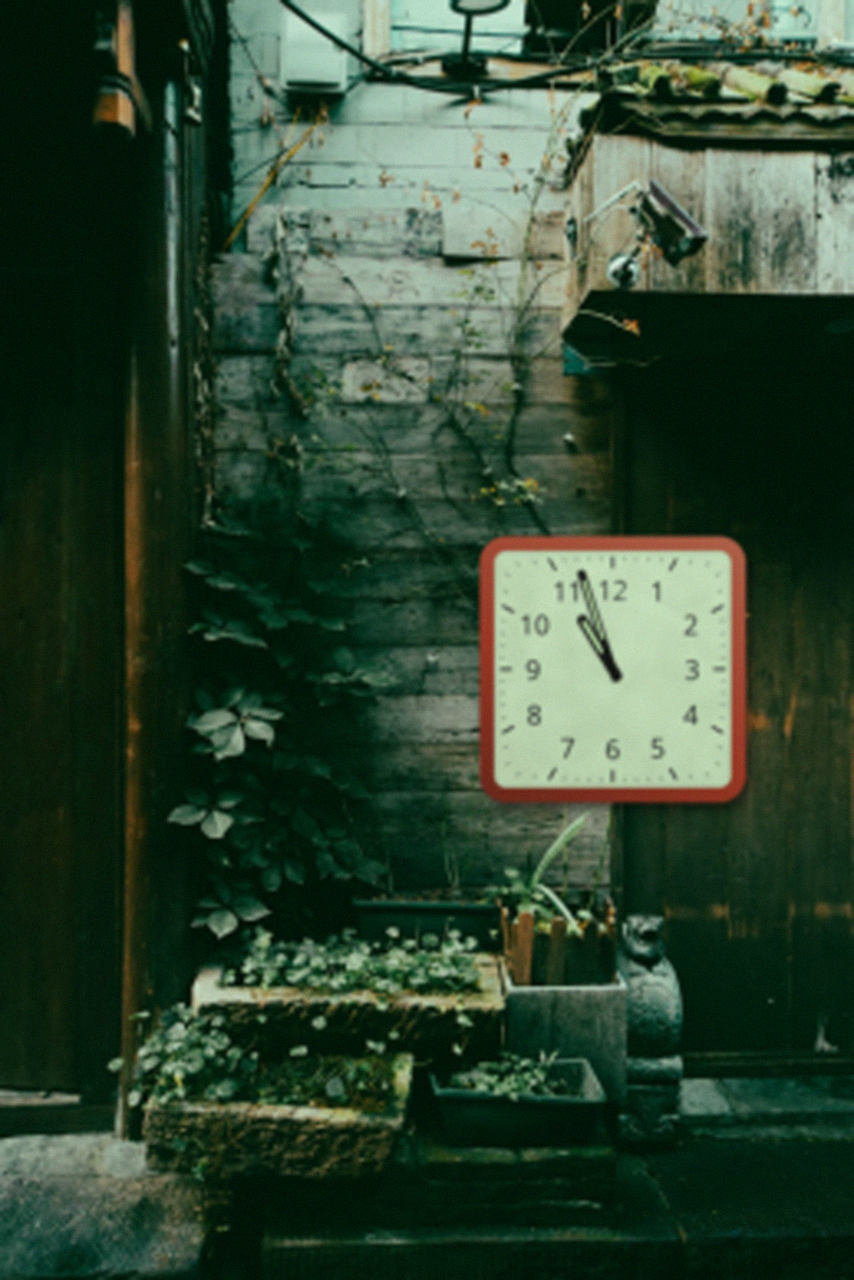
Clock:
h=10 m=57
